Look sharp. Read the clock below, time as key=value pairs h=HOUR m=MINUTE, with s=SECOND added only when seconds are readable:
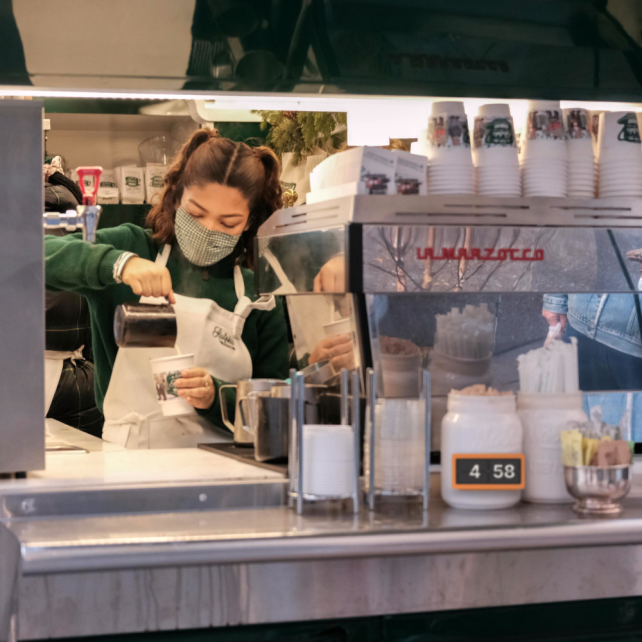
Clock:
h=4 m=58
